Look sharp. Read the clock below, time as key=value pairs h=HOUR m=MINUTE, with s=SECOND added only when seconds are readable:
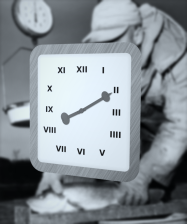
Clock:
h=8 m=10
